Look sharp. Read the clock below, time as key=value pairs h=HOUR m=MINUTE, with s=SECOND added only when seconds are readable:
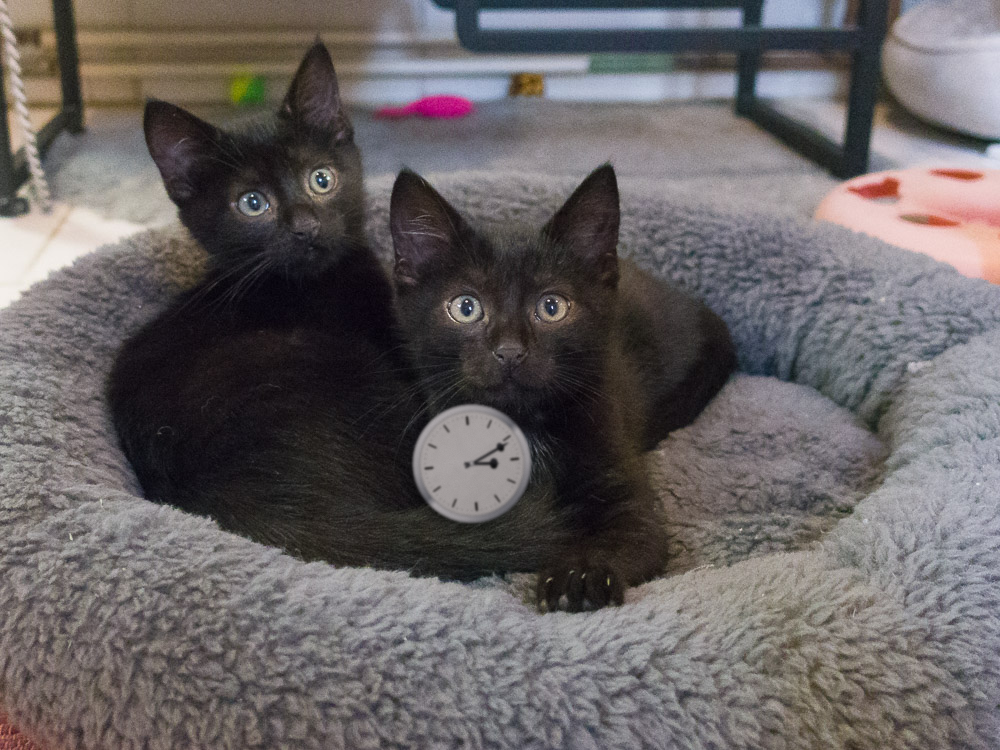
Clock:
h=3 m=11
